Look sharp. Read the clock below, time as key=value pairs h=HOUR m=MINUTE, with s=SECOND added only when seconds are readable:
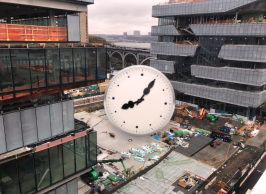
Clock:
h=8 m=5
